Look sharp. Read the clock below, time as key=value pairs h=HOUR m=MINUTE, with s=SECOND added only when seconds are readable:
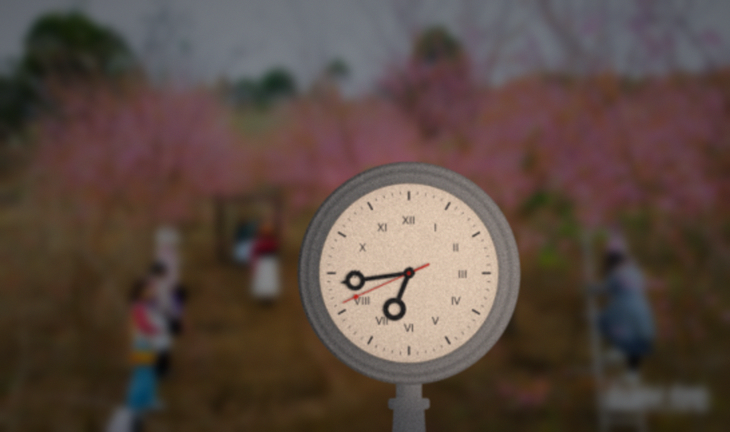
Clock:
h=6 m=43 s=41
